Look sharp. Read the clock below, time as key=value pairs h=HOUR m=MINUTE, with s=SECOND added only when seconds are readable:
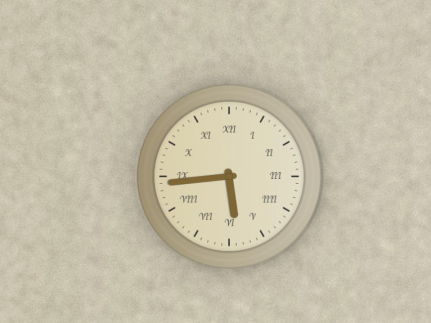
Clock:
h=5 m=44
